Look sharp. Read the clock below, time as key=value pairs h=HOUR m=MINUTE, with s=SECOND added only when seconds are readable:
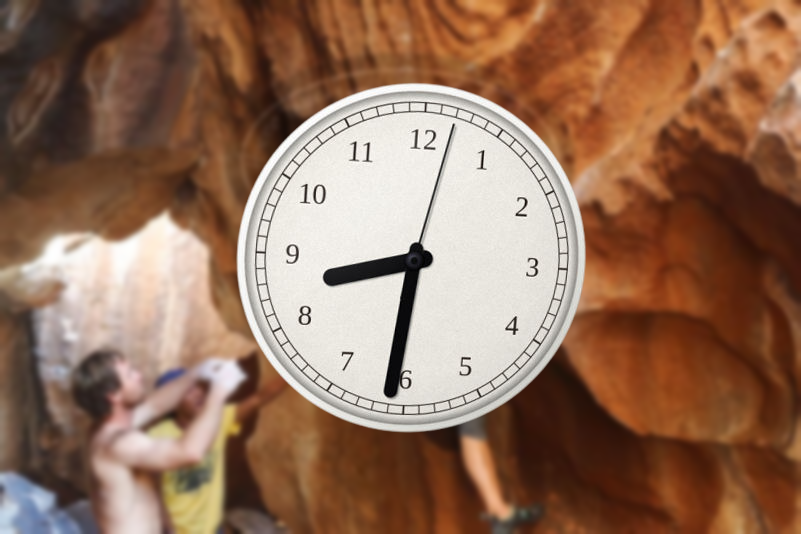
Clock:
h=8 m=31 s=2
